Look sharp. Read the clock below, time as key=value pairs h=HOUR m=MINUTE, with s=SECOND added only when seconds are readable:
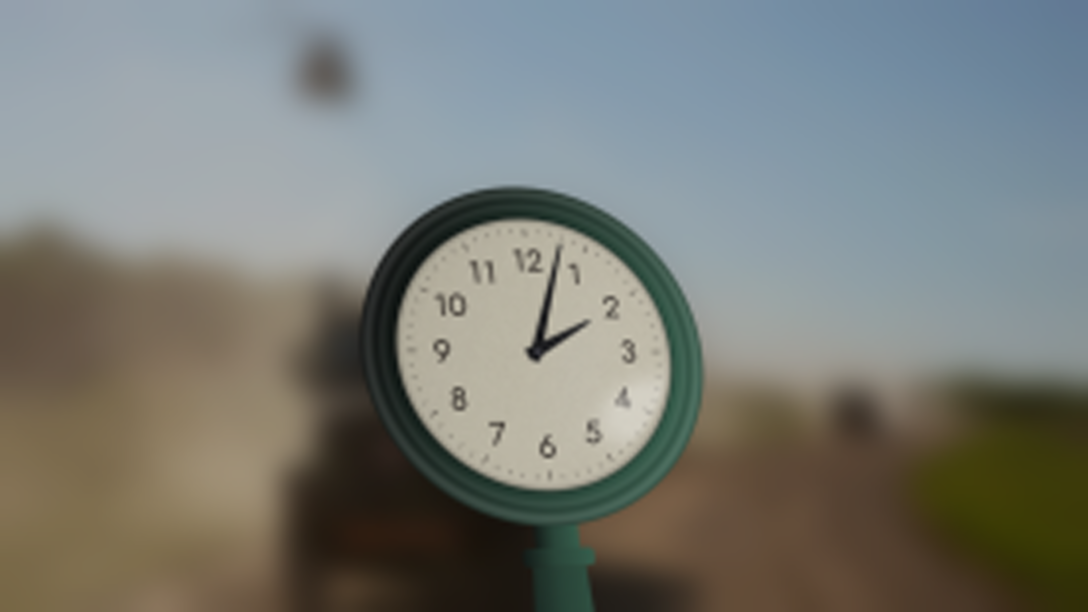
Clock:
h=2 m=3
